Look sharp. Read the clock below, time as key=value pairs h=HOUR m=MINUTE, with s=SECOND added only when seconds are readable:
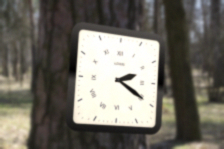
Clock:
h=2 m=20
